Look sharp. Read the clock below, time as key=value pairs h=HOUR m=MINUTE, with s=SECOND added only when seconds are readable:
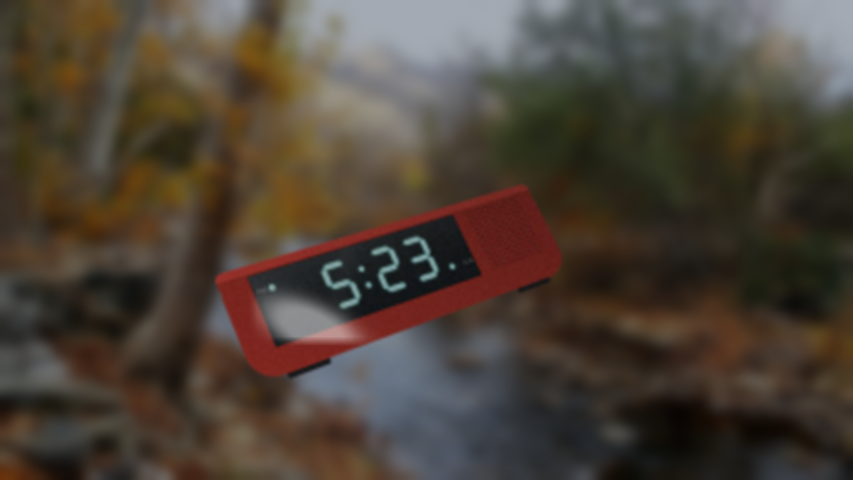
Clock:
h=5 m=23
